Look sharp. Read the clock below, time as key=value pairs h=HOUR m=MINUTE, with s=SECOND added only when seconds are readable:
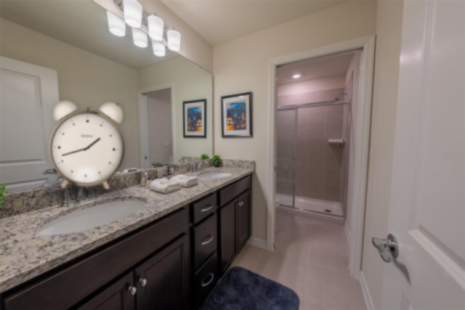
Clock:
h=1 m=42
